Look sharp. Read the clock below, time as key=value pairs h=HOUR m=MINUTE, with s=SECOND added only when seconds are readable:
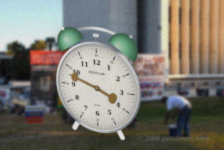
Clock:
h=3 m=48
